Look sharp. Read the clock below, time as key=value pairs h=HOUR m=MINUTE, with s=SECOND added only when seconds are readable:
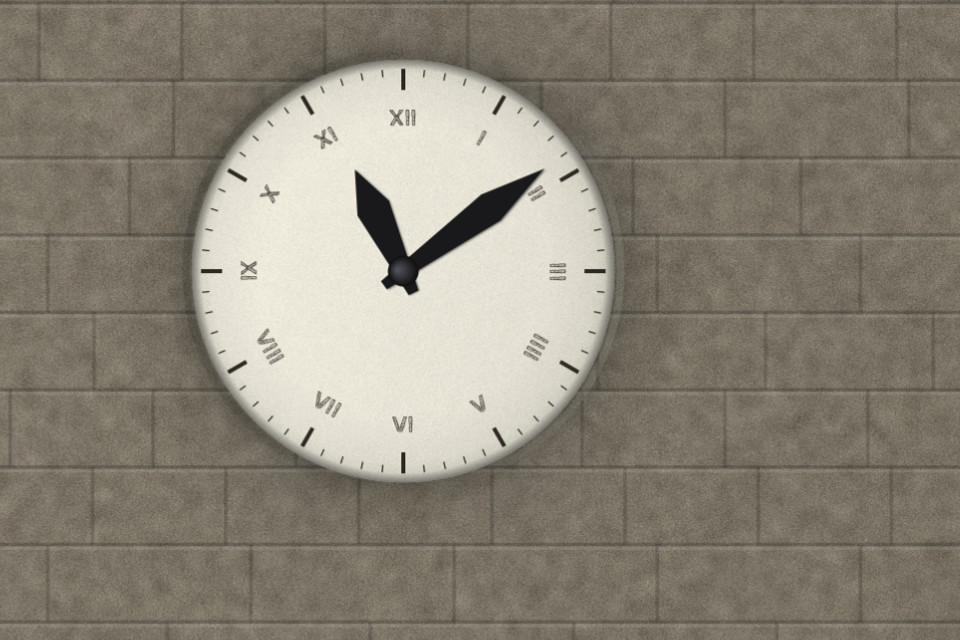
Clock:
h=11 m=9
